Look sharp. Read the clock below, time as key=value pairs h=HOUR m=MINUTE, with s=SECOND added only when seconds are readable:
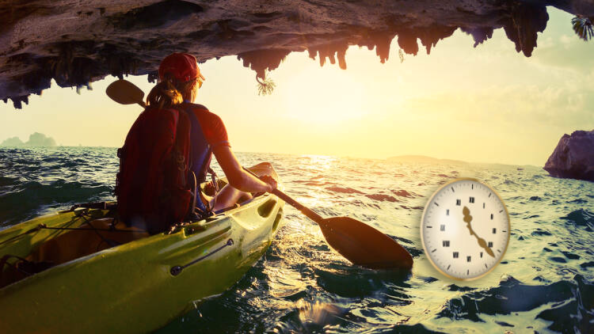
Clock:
h=11 m=22
